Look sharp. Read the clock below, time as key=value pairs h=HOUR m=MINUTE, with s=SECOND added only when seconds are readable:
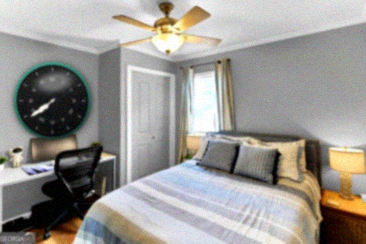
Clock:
h=7 m=39
